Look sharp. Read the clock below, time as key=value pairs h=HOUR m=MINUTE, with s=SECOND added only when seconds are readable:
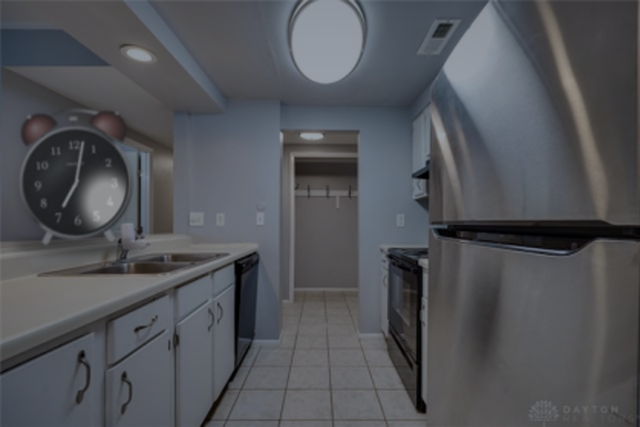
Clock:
h=7 m=2
